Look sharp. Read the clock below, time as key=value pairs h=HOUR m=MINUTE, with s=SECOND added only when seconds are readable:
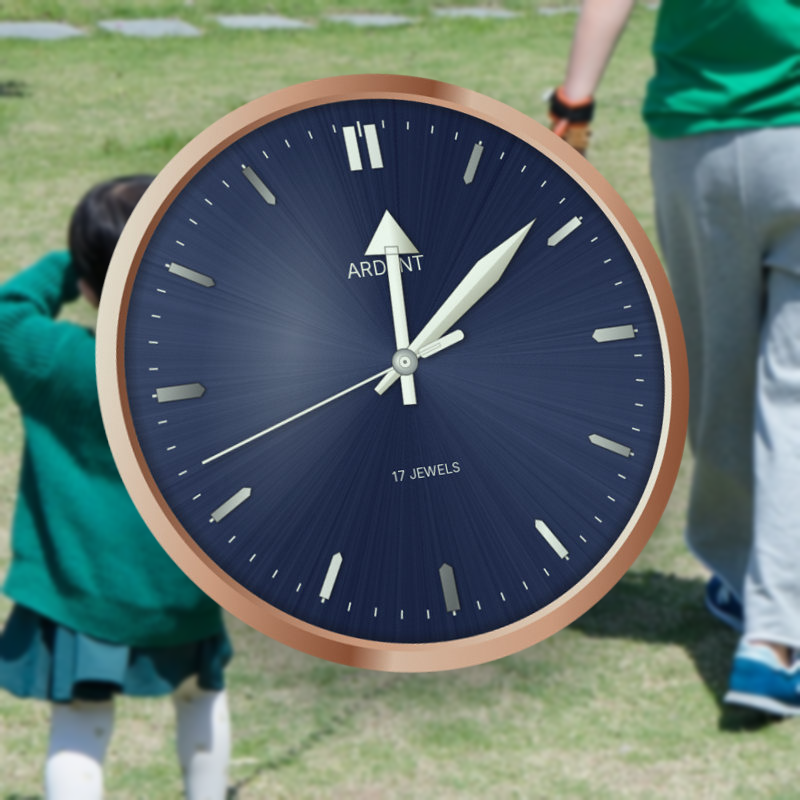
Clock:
h=12 m=8 s=42
